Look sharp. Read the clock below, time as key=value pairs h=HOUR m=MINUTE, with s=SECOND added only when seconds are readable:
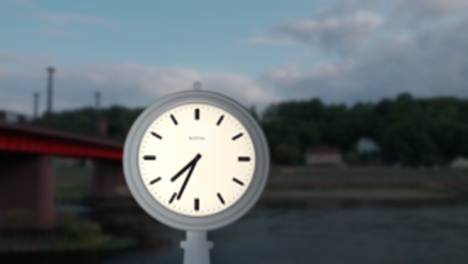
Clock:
h=7 m=34
